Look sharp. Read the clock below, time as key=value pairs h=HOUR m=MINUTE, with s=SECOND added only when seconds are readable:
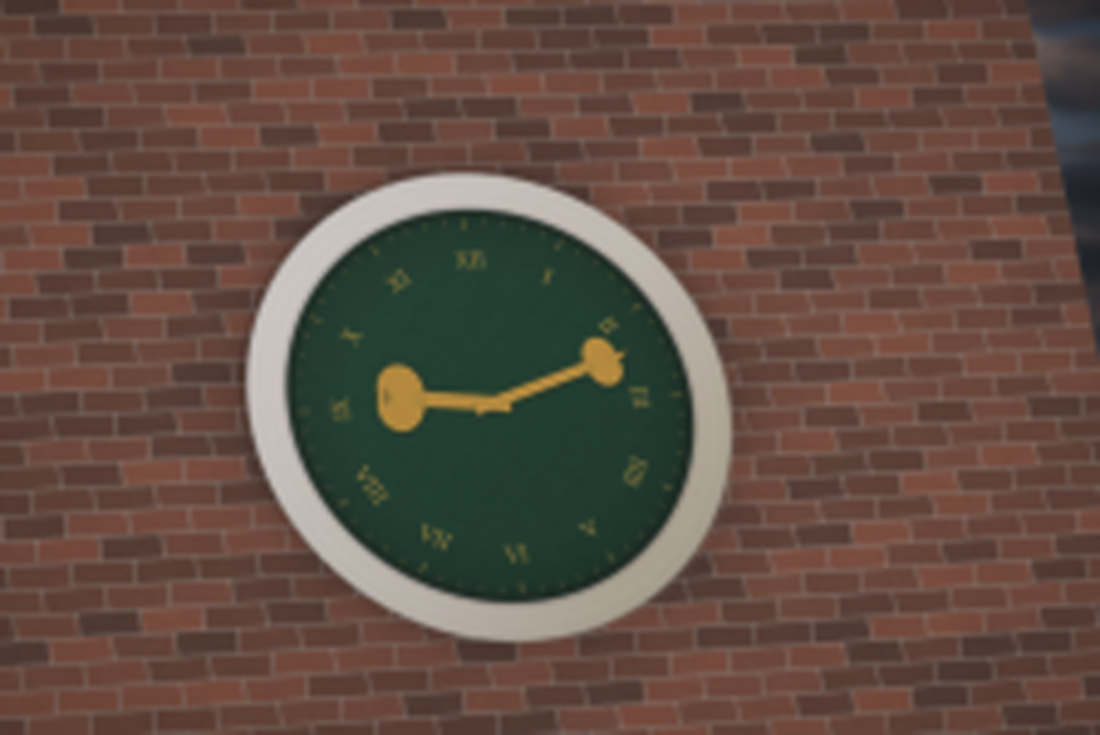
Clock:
h=9 m=12
